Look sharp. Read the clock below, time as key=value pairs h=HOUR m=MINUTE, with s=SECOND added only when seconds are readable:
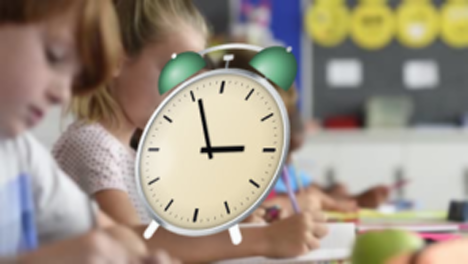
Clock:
h=2 m=56
